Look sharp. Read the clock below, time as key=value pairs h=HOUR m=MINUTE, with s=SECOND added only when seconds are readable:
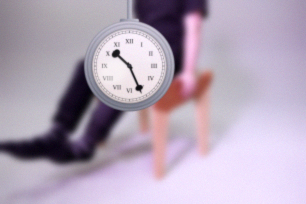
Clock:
h=10 m=26
